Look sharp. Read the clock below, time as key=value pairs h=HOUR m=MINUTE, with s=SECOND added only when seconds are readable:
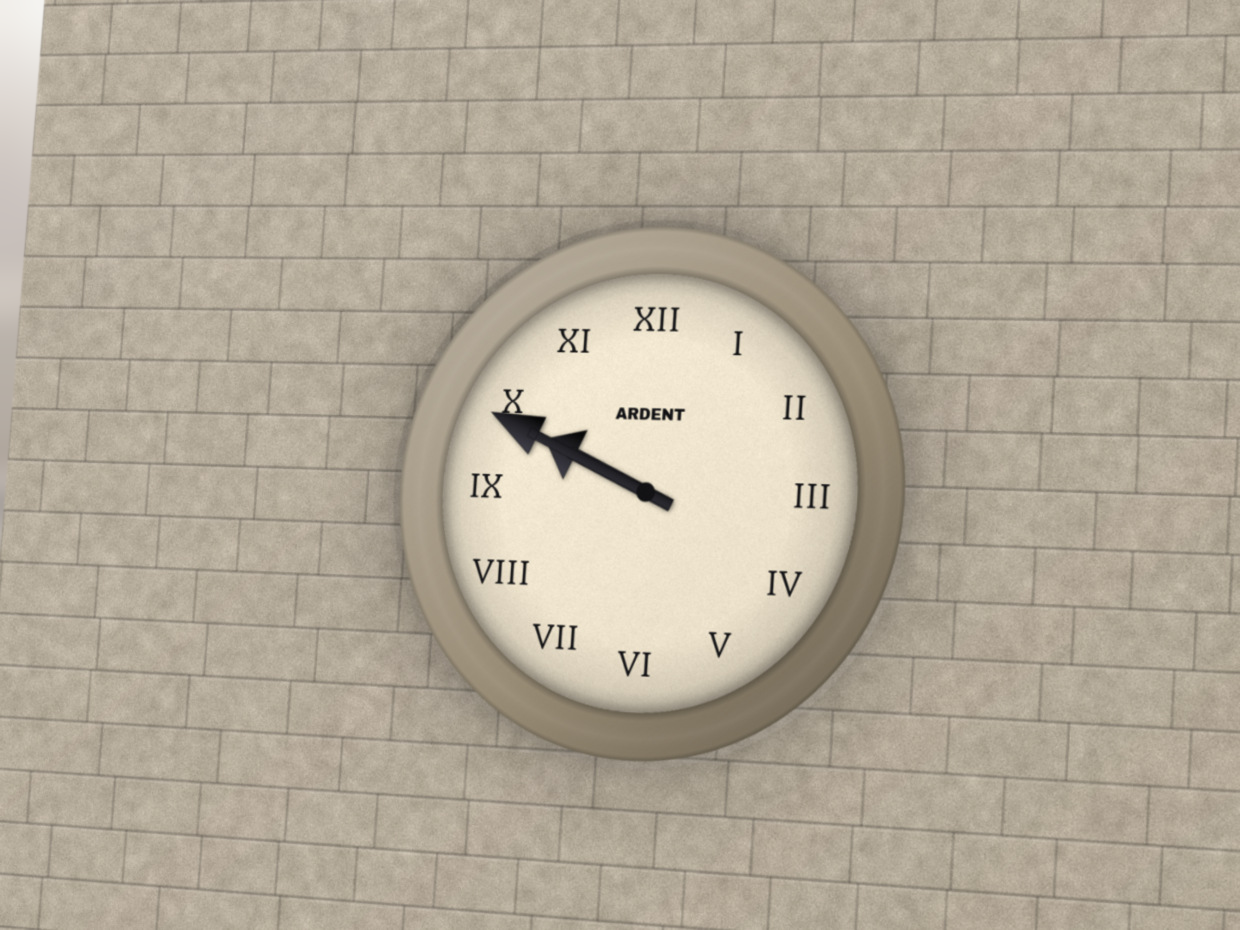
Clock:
h=9 m=49
